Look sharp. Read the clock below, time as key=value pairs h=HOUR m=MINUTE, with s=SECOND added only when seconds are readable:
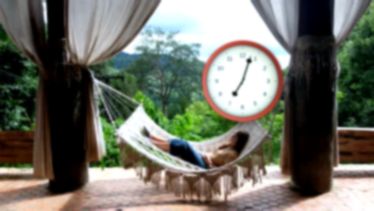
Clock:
h=7 m=3
